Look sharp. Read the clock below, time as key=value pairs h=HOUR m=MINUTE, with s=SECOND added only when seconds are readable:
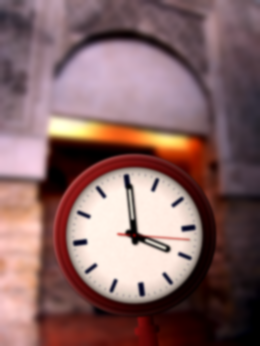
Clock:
h=4 m=0 s=17
